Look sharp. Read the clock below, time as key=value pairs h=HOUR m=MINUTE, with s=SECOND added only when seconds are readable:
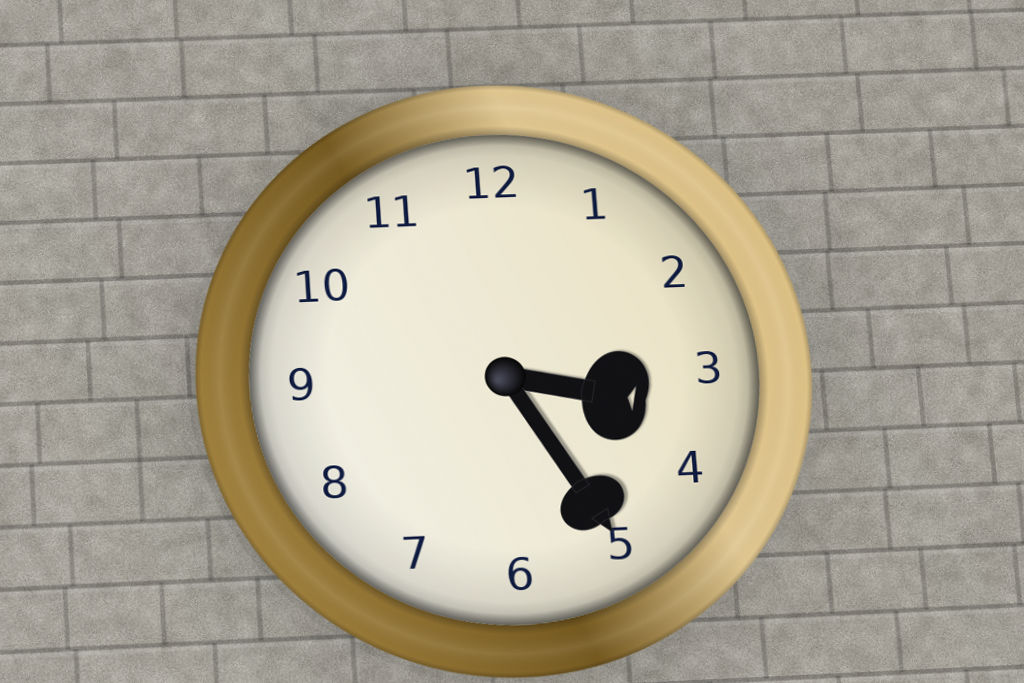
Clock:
h=3 m=25
